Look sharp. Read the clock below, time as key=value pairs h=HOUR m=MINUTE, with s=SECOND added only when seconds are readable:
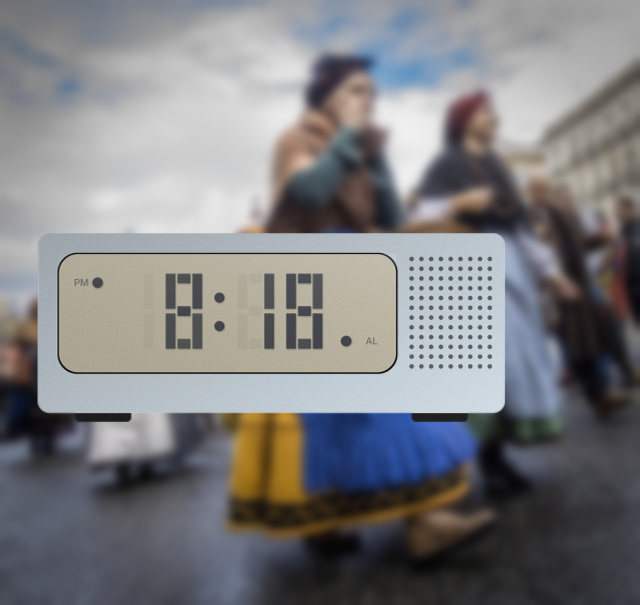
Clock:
h=8 m=18
